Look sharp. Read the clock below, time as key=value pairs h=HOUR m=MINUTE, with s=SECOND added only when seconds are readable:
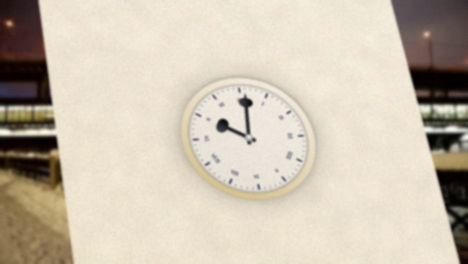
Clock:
h=10 m=1
